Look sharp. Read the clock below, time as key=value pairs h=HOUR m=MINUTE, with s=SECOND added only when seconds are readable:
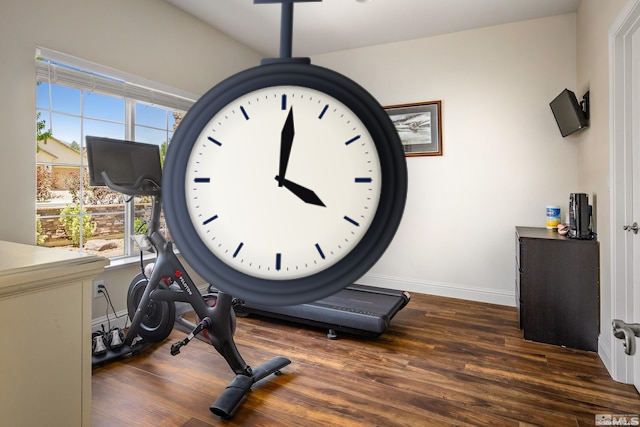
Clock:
h=4 m=1
